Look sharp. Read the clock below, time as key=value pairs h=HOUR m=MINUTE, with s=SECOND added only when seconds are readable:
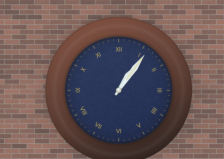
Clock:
h=1 m=6
